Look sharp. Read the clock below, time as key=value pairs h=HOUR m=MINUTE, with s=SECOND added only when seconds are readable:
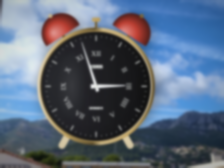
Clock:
h=2 m=57
